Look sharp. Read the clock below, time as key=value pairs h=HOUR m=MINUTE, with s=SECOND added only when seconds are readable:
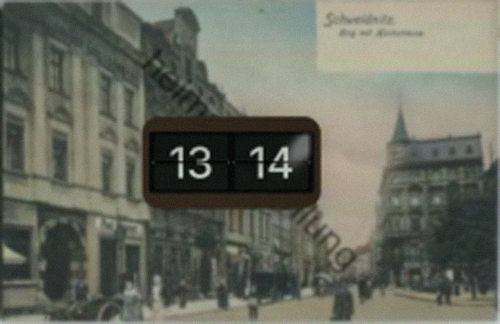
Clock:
h=13 m=14
